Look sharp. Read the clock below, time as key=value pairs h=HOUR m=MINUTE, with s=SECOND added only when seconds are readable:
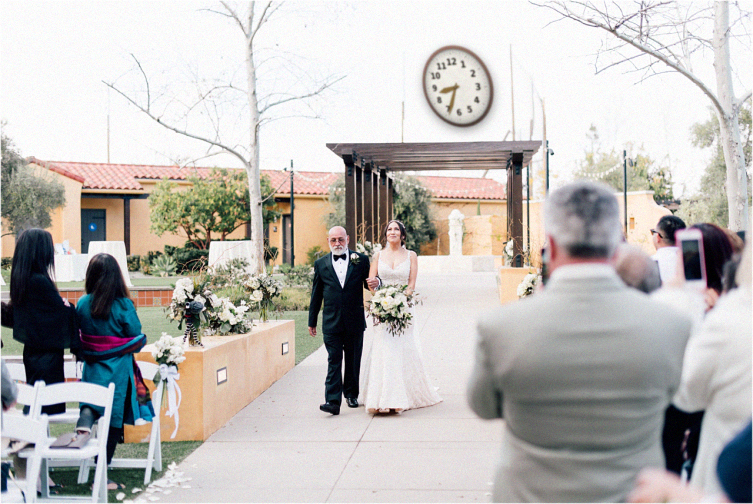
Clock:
h=8 m=34
